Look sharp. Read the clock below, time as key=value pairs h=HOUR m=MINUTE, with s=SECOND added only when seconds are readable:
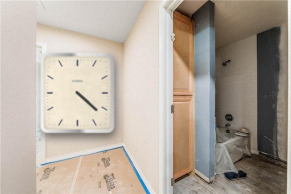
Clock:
h=4 m=22
